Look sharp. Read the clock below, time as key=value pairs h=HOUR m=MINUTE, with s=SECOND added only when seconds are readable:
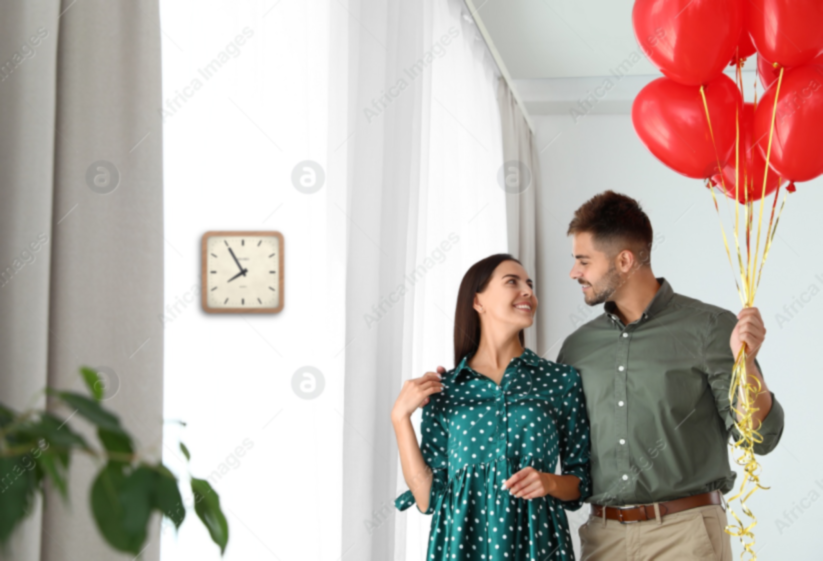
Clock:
h=7 m=55
